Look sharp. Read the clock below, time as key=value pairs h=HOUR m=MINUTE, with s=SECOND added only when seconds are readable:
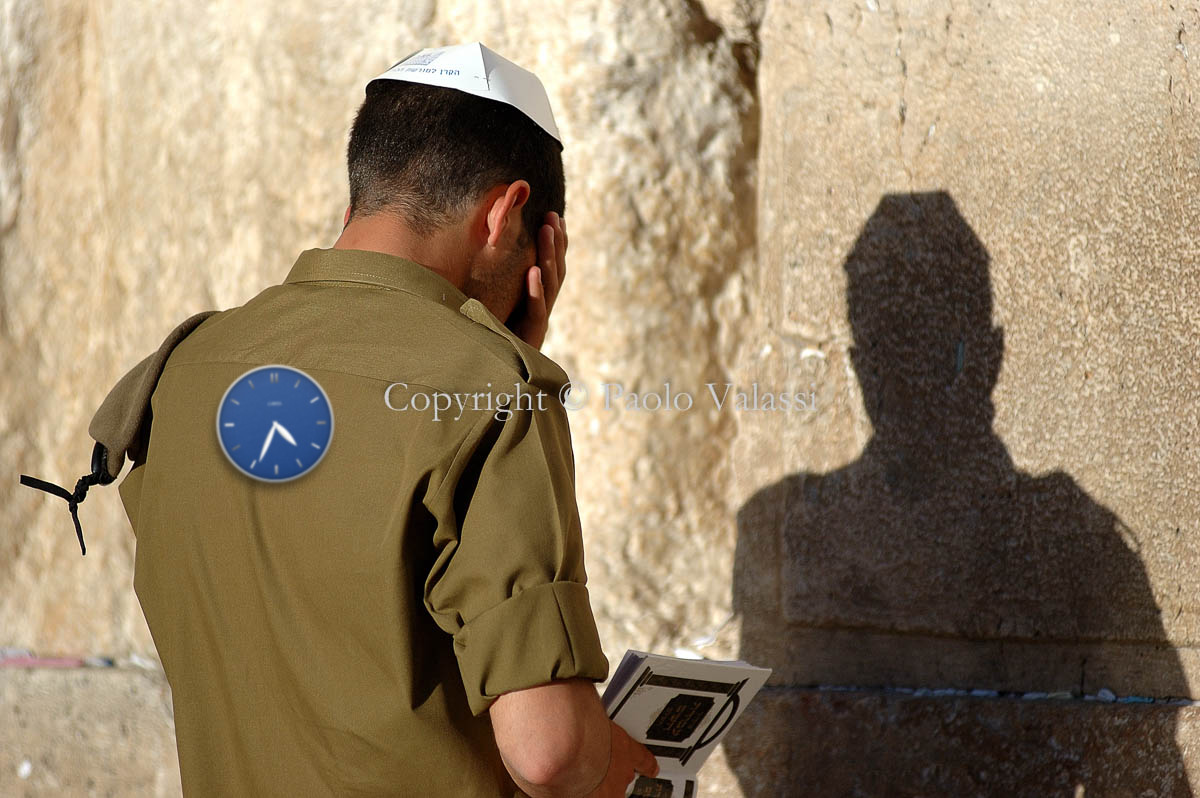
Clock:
h=4 m=34
